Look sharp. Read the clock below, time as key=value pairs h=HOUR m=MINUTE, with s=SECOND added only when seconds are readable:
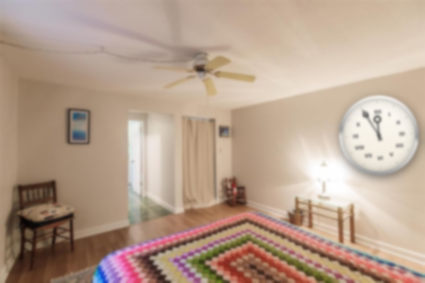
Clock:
h=11 m=55
